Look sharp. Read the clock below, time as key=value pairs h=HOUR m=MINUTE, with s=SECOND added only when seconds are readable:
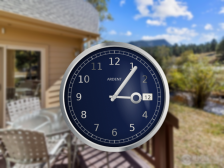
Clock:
h=3 m=6
